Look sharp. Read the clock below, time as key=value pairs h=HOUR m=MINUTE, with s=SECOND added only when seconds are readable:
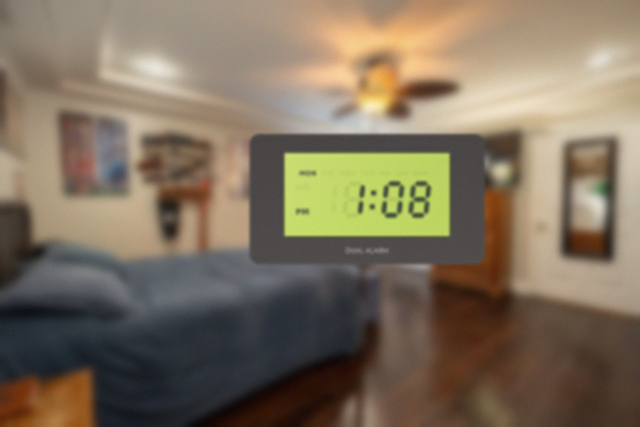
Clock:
h=1 m=8
